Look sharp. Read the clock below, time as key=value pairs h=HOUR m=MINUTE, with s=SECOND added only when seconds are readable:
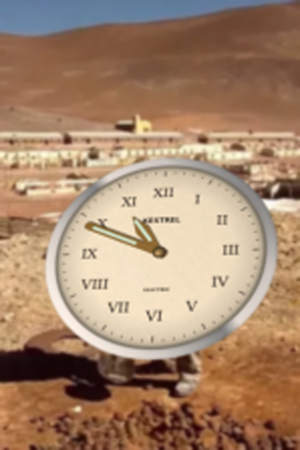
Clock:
h=10 m=49
